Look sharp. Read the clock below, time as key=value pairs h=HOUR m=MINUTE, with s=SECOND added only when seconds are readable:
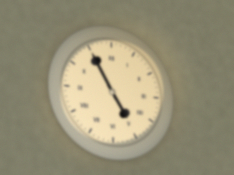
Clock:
h=4 m=55
